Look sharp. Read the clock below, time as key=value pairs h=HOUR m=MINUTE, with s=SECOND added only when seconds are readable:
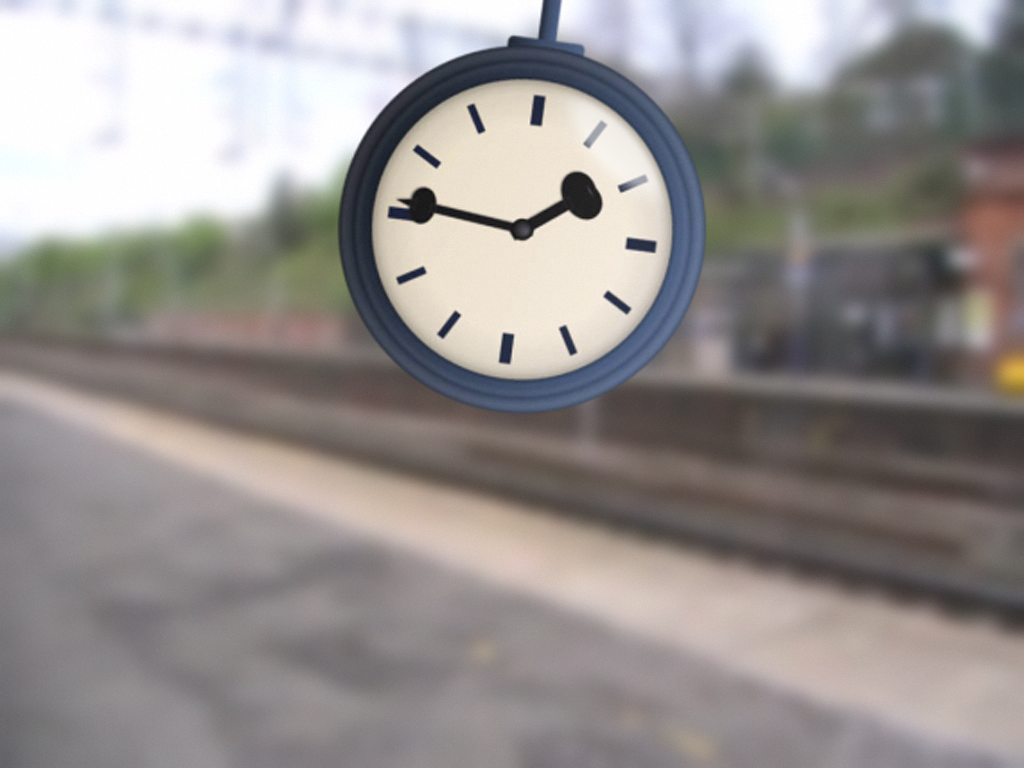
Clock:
h=1 m=46
